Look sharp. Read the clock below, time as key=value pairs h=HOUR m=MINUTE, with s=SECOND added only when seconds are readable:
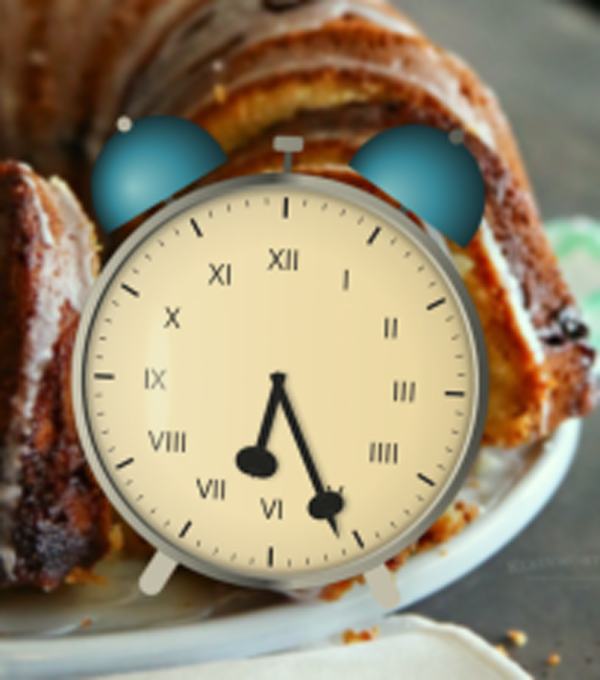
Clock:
h=6 m=26
